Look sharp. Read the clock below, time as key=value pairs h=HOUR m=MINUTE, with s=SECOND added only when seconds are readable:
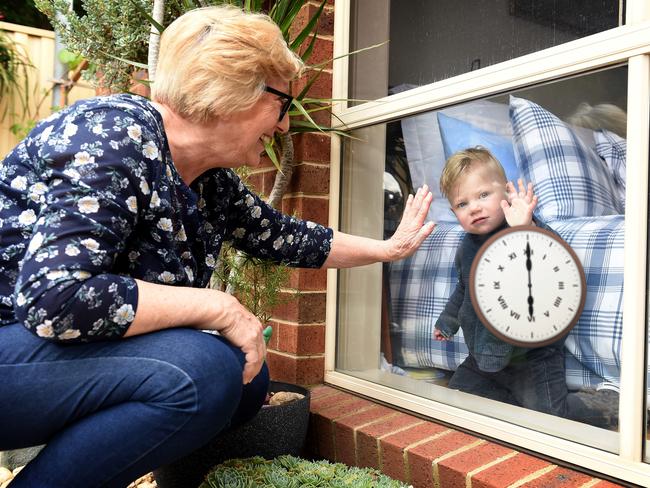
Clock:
h=6 m=0
